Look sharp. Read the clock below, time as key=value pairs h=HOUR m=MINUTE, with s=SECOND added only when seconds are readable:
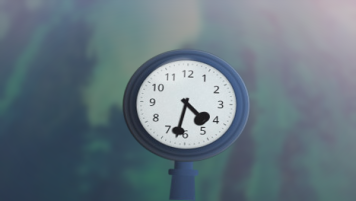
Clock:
h=4 m=32
